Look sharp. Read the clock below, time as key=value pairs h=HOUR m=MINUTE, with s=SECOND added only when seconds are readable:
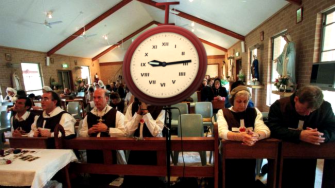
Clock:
h=9 m=14
